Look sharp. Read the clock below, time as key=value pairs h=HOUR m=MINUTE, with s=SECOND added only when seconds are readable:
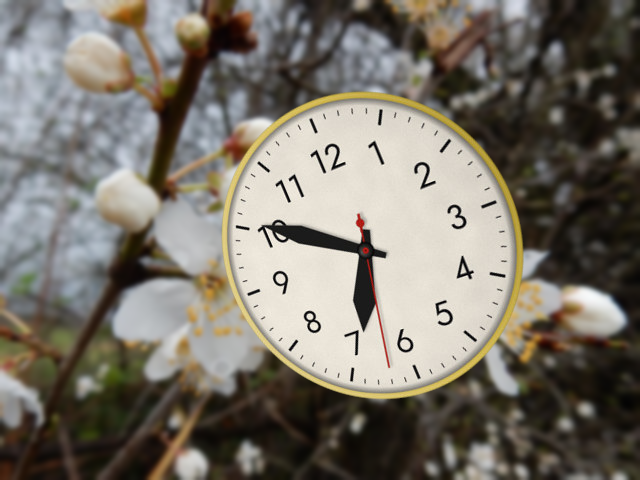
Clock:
h=6 m=50 s=32
